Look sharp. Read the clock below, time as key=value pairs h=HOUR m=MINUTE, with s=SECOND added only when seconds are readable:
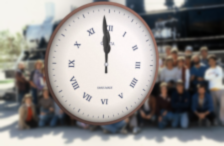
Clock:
h=11 m=59
